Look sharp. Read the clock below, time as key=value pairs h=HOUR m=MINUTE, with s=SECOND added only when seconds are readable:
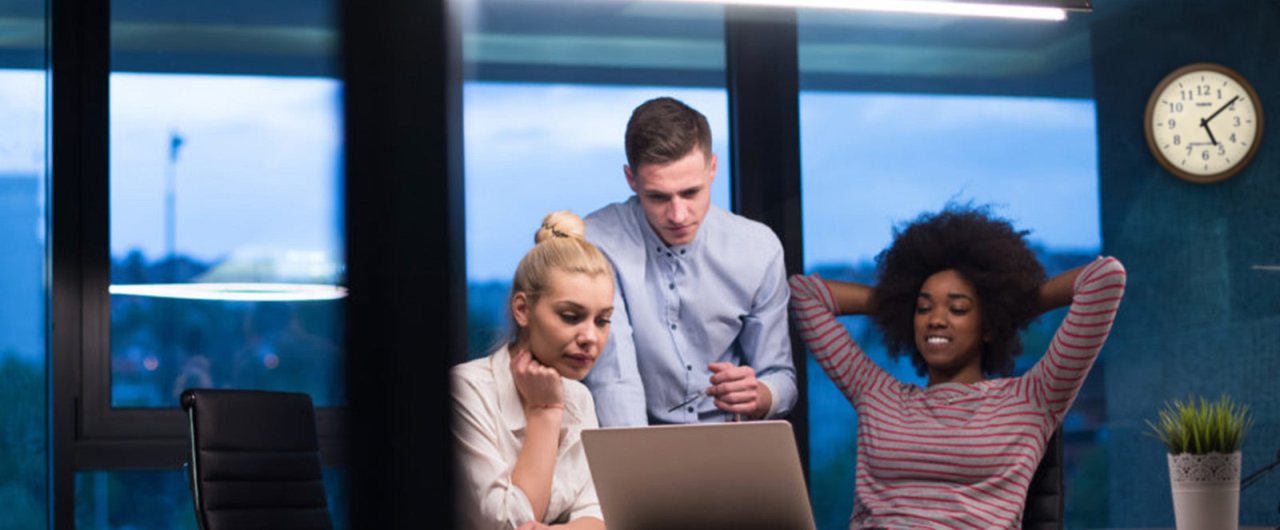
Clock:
h=5 m=9
